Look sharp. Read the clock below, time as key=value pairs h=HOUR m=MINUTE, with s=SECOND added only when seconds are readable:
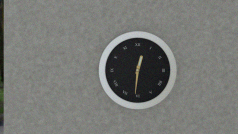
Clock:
h=12 m=31
